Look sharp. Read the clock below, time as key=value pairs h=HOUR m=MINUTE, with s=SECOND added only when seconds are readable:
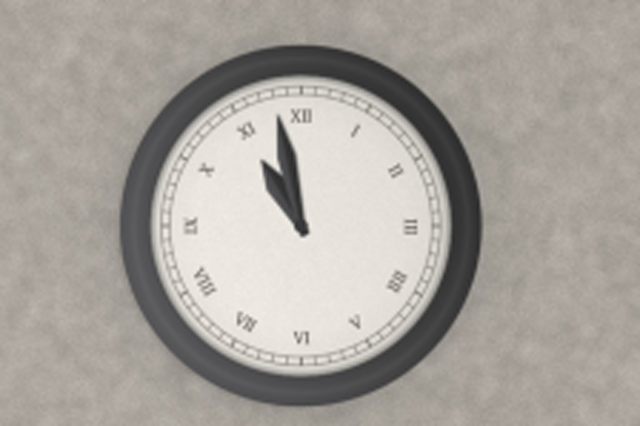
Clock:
h=10 m=58
